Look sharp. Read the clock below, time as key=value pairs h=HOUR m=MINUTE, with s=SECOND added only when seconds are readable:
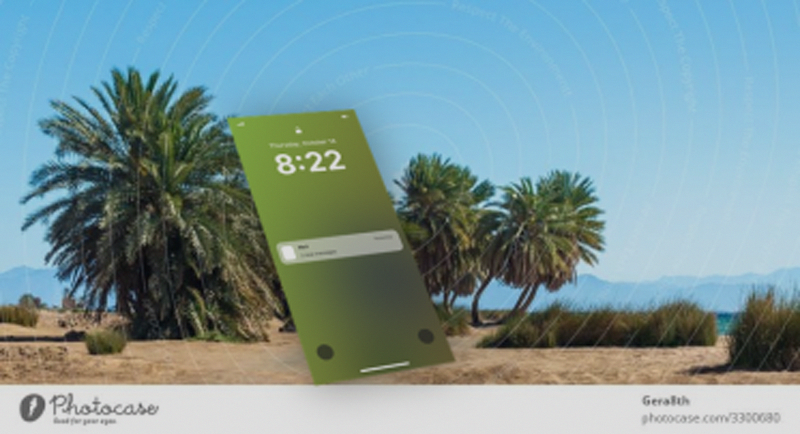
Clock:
h=8 m=22
